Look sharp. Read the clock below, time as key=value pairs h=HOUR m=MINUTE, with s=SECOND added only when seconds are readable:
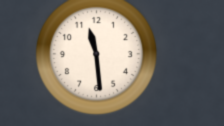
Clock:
h=11 m=29
